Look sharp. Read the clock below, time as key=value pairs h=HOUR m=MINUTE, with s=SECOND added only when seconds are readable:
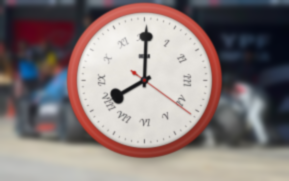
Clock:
h=8 m=0 s=21
